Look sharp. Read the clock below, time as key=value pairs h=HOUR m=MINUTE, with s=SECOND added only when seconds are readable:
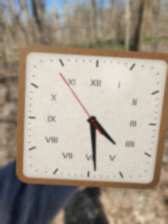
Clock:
h=4 m=28 s=54
